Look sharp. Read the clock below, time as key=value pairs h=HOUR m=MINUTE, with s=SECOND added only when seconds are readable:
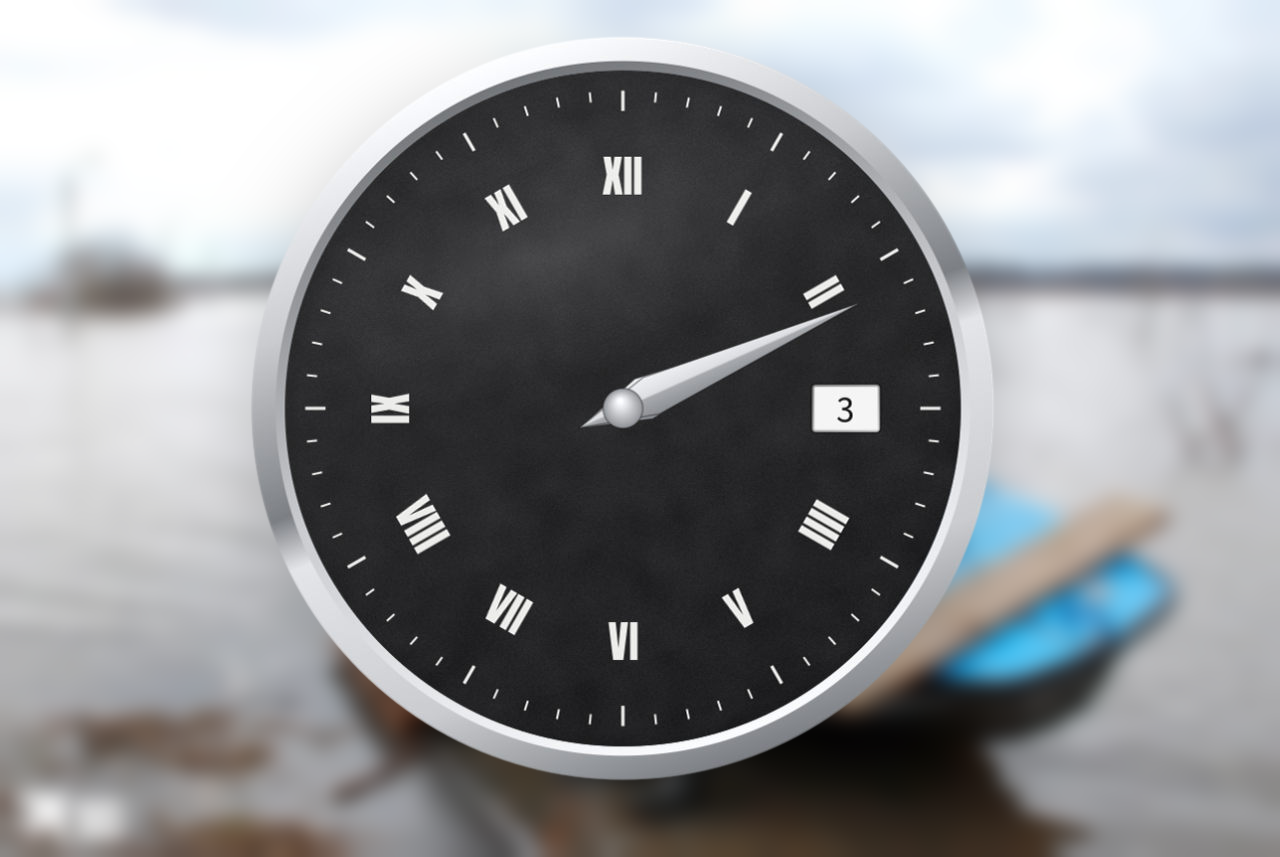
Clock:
h=2 m=11
